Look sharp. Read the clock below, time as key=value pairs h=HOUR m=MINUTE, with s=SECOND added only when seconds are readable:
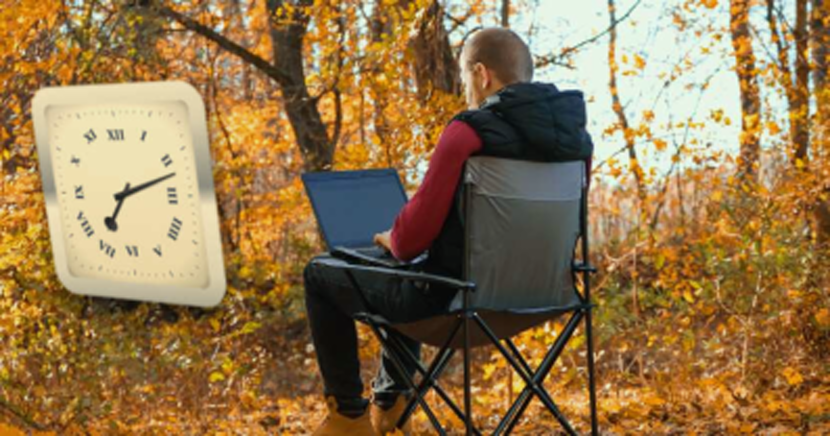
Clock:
h=7 m=12
